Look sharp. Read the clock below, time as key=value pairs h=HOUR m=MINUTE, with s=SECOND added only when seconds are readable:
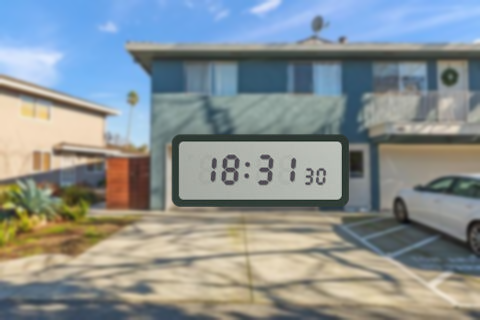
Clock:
h=18 m=31 s=30
